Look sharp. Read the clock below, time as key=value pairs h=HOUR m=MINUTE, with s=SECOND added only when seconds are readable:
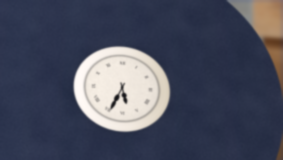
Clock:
h=5 m=34
